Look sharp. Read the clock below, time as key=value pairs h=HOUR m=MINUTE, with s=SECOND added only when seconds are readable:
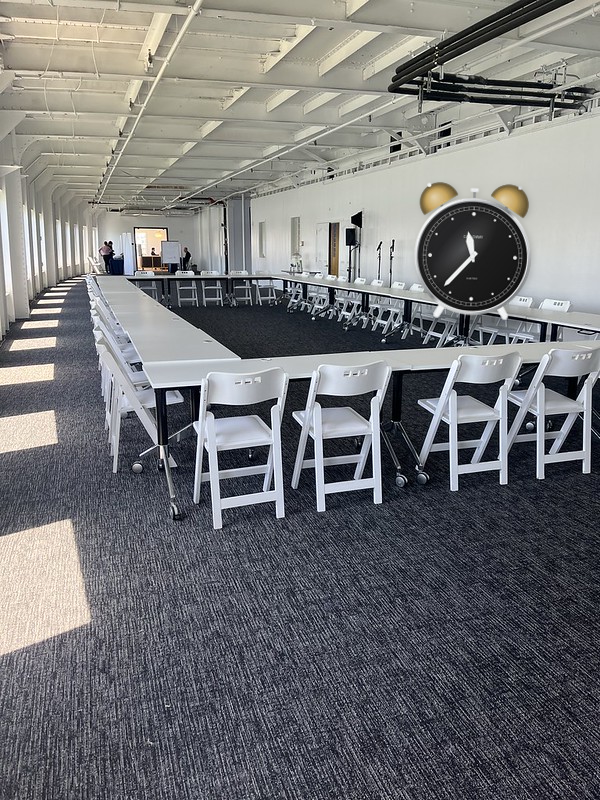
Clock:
h=11 m=37
